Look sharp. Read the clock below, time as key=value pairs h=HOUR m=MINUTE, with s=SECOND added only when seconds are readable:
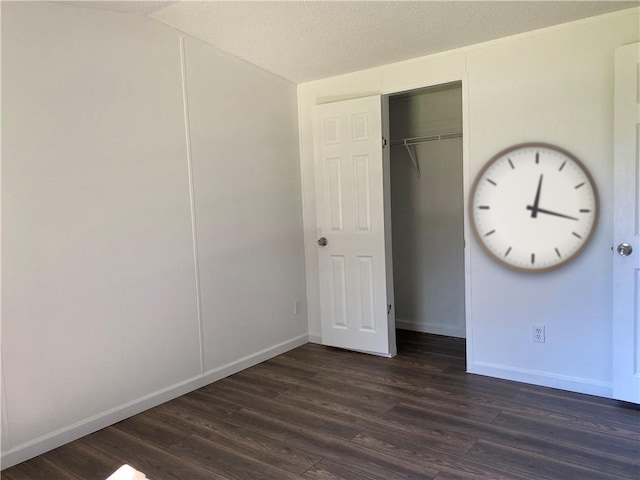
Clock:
h=12 m=17
